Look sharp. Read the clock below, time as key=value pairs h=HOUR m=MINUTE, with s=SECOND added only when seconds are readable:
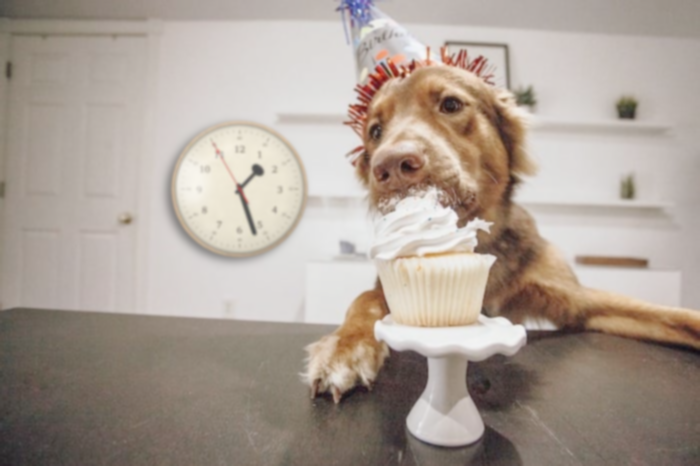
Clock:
h=1 m=26 s=55
